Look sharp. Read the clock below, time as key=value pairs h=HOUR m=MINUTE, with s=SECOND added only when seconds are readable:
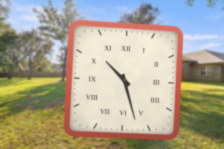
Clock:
h=10 m=27
